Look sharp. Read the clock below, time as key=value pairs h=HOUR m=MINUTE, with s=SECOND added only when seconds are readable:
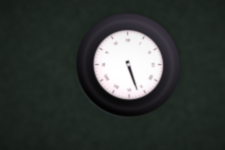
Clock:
h=5 m=27
